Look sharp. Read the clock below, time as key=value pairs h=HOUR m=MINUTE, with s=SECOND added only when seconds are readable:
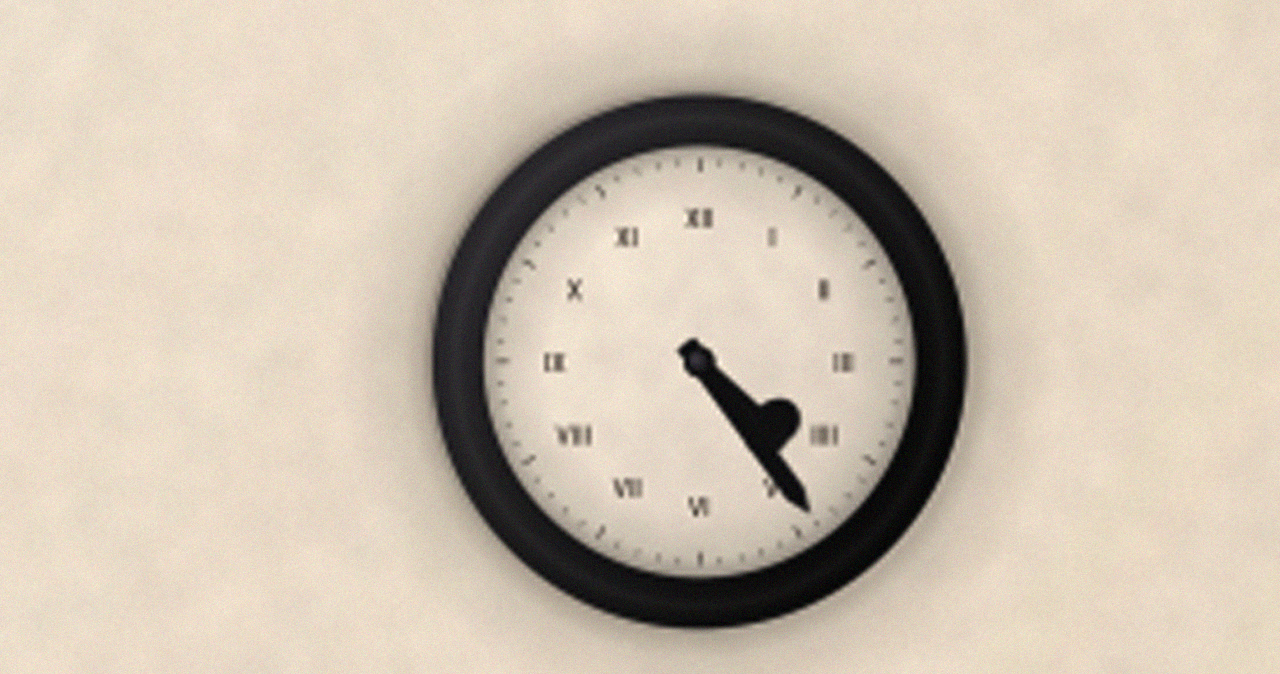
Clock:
h=4 m=24
